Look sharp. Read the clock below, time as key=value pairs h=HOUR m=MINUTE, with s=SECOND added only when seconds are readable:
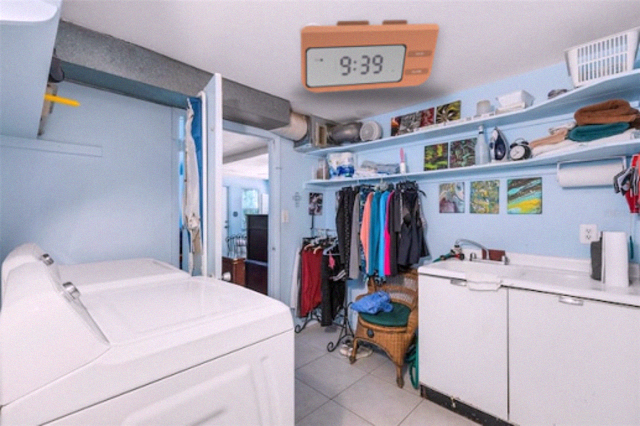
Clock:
h=9 m=39
